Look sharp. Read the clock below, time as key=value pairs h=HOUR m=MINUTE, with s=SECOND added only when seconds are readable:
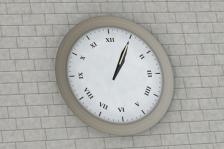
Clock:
h=1 m=5
